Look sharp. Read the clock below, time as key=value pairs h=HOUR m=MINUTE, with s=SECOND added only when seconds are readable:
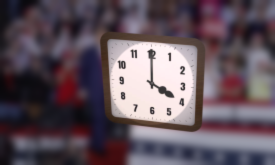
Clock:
h=4 m=0
